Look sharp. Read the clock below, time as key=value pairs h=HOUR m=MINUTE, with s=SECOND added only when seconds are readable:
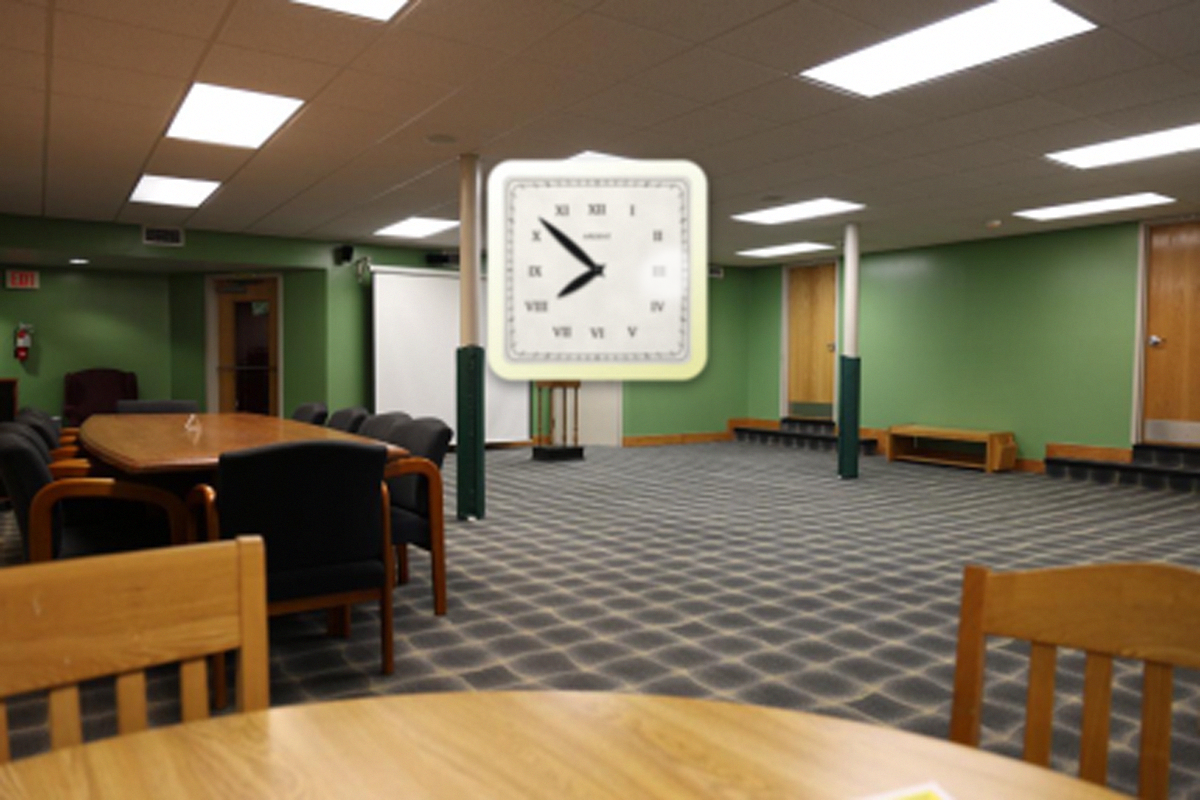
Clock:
h=7 m=52
